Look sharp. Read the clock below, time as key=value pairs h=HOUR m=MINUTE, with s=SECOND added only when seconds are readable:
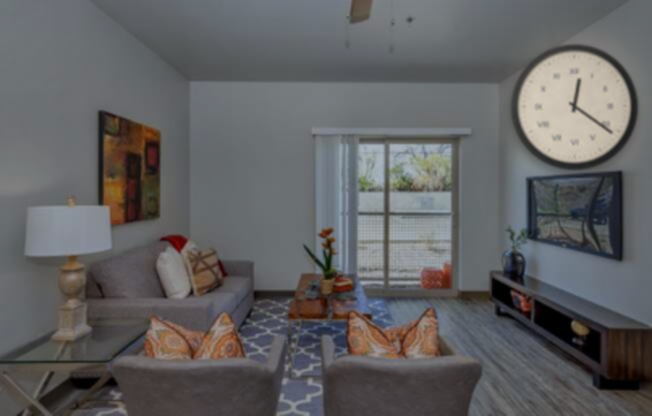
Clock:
h=12 m=21
